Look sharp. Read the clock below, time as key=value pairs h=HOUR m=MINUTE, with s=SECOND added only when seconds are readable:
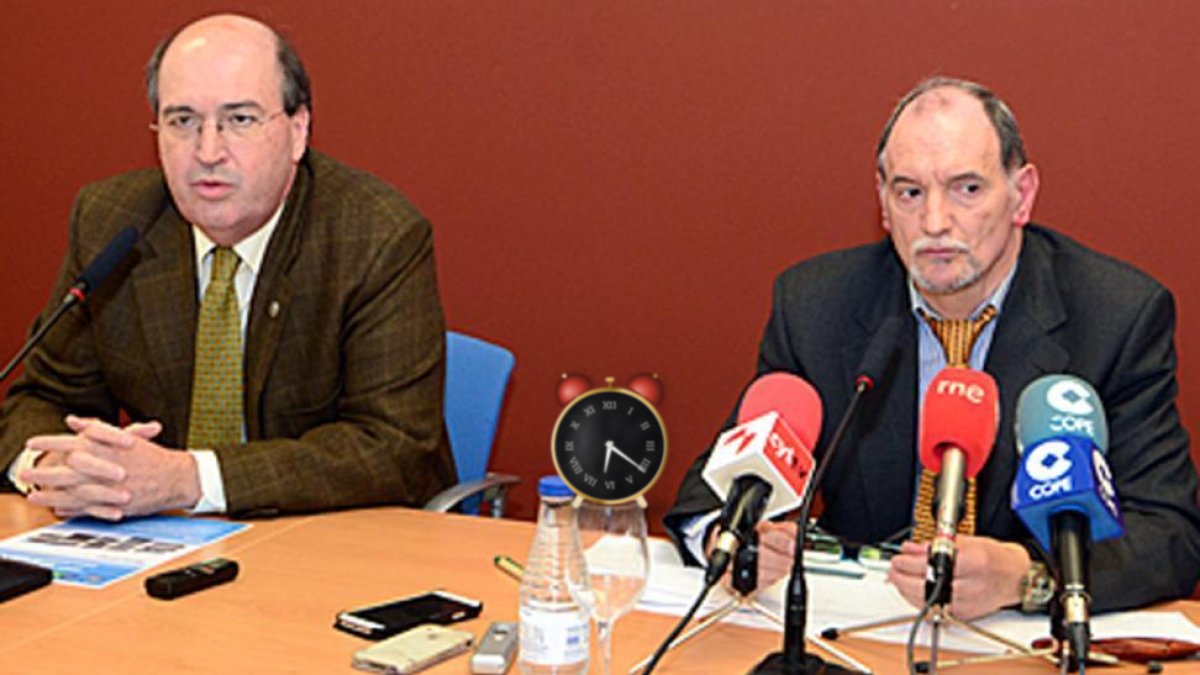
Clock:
h=6 m=21
